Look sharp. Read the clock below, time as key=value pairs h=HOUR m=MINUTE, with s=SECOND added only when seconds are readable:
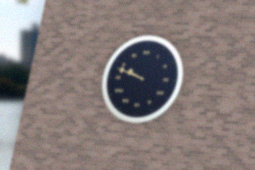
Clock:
h=9 m=48
